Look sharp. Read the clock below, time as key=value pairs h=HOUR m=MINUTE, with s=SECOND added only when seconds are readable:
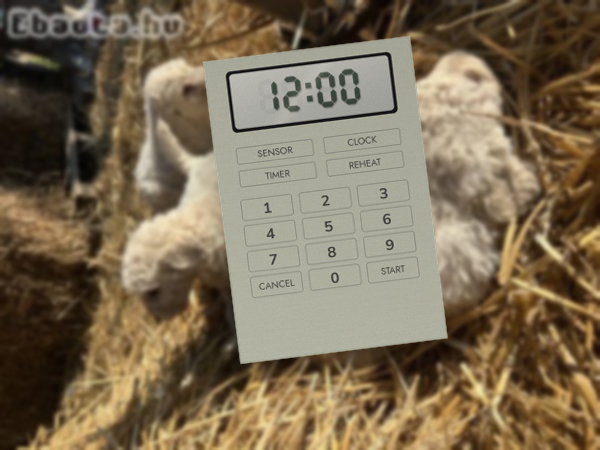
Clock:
h=12 m=0
